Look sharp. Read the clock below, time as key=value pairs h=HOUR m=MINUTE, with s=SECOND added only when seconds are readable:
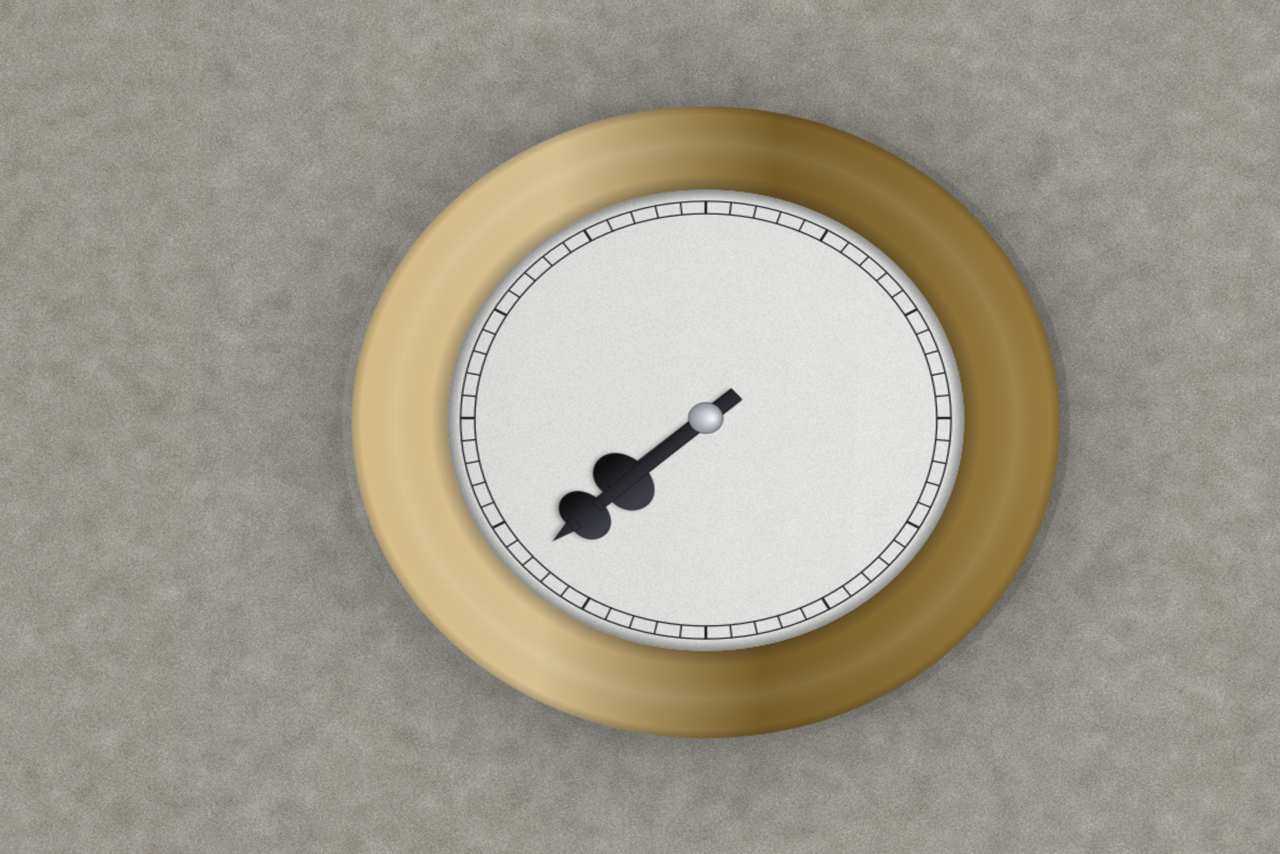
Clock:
h=7 m=38
